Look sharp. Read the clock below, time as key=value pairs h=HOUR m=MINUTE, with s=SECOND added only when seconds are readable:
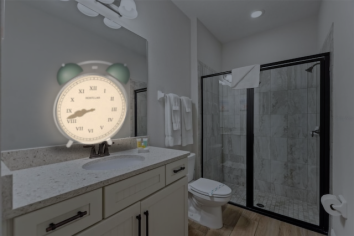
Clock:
h=8 m=42
